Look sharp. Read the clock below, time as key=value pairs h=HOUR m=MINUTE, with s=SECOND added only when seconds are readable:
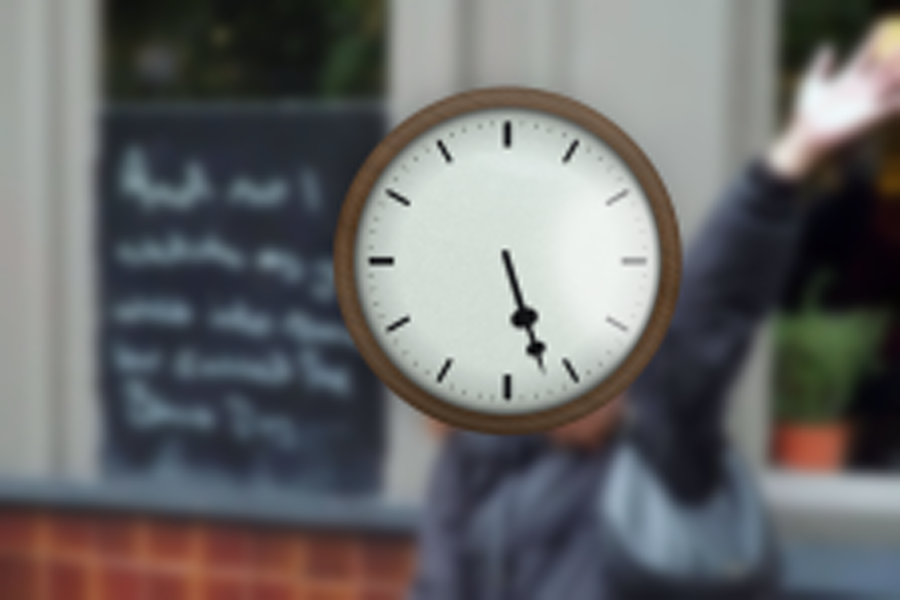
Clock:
h=5 m=27
